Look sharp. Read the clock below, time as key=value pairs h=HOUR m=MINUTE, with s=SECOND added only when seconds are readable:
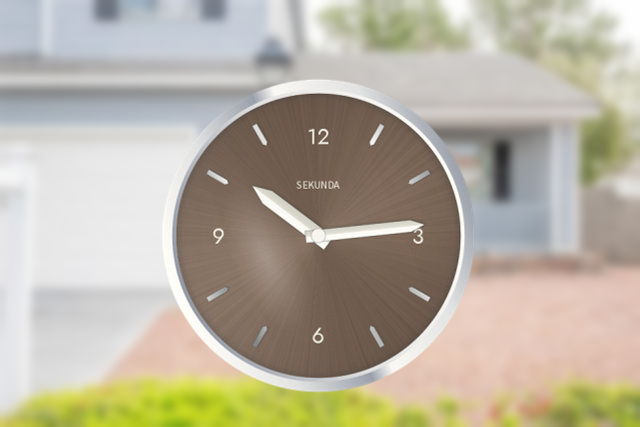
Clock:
h=10 m=14
